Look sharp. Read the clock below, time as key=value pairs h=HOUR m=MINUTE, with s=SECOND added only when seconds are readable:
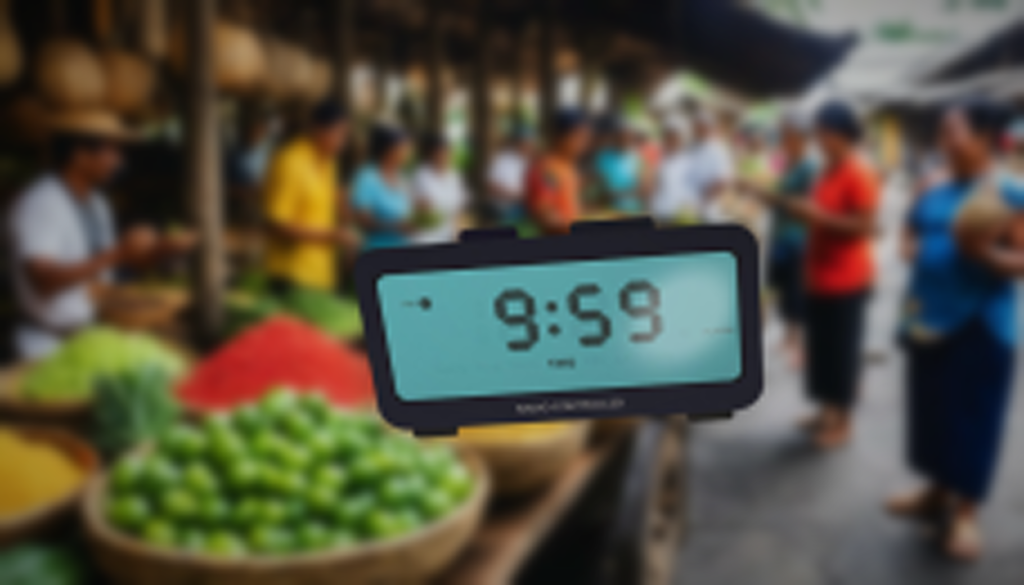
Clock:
h=9 m=59
